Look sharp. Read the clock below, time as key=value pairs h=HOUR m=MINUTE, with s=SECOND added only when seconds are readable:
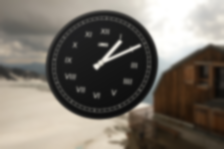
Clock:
h=1 m=10
